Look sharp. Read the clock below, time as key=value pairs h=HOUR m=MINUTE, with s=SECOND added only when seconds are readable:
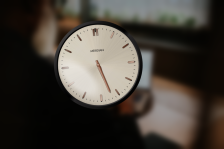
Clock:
h=5 m=27
